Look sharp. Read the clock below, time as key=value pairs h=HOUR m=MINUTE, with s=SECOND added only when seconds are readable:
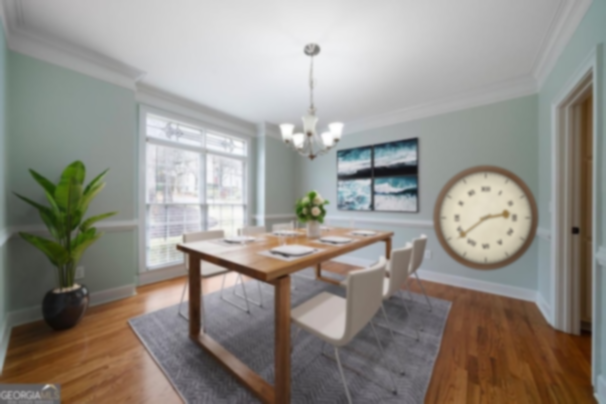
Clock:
h=2 m=39
